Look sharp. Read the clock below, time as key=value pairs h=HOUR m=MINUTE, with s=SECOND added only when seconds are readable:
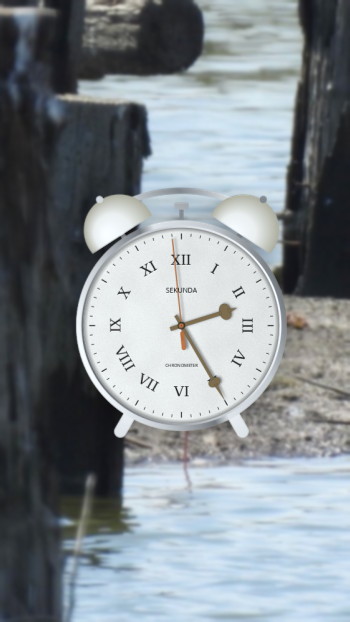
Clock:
h=2 m=24 s=59
